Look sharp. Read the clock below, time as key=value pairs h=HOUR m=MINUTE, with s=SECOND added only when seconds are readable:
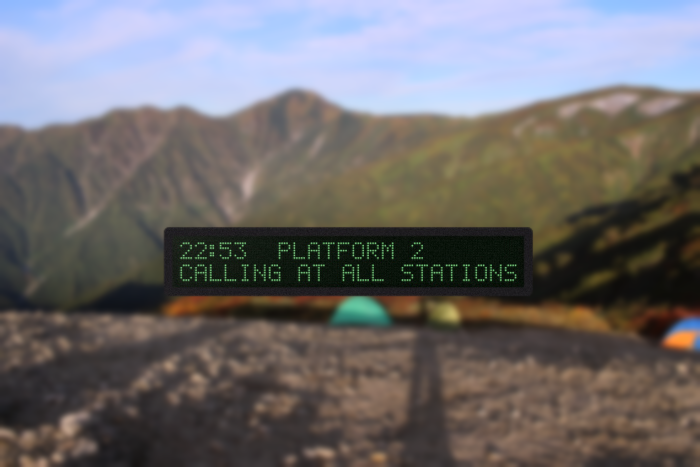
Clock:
h=22 m=53
